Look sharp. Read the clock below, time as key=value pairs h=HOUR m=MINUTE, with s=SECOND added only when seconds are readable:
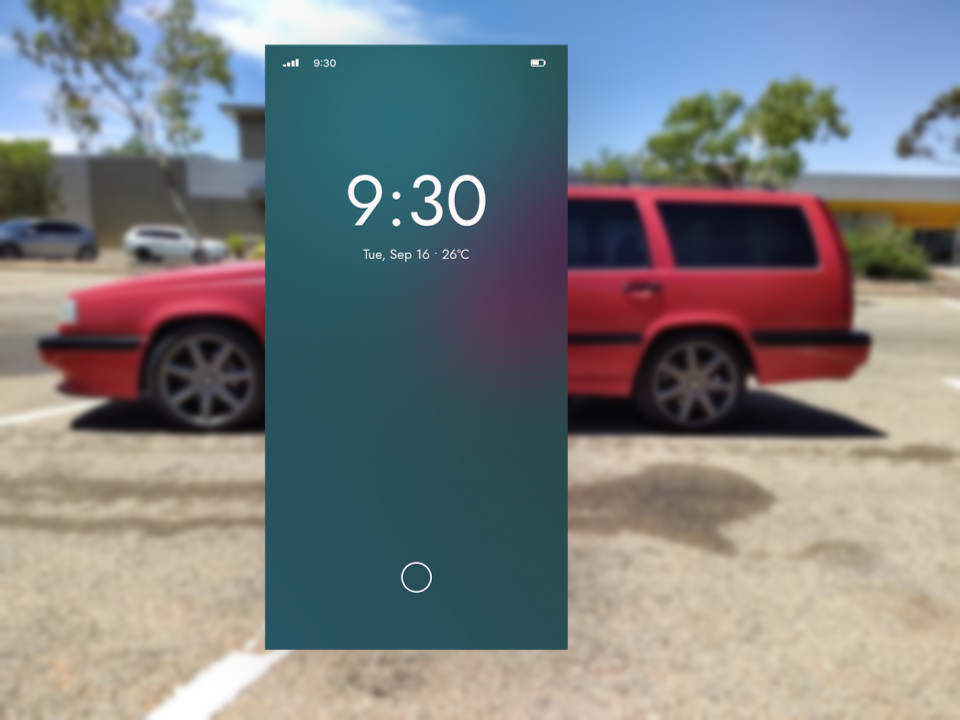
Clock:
h=9 m=30
